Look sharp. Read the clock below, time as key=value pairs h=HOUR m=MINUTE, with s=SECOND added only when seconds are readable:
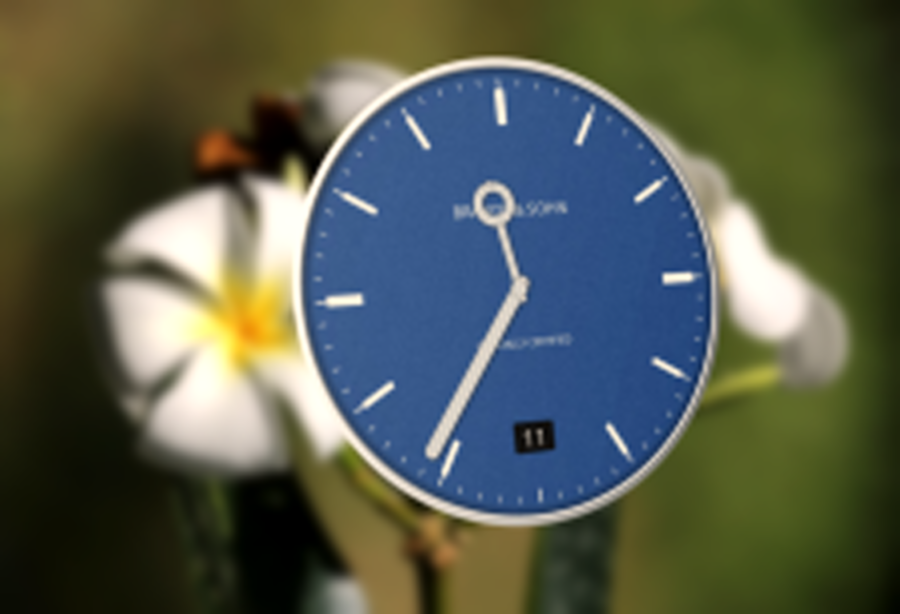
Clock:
h=11 m=36
